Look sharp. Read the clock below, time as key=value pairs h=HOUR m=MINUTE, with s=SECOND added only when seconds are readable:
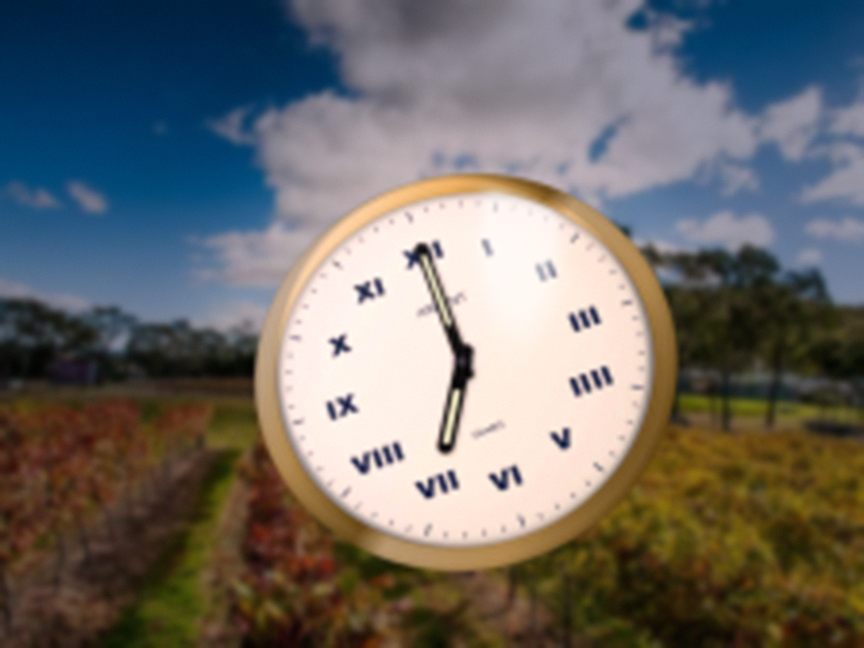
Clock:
h=7 m=0
